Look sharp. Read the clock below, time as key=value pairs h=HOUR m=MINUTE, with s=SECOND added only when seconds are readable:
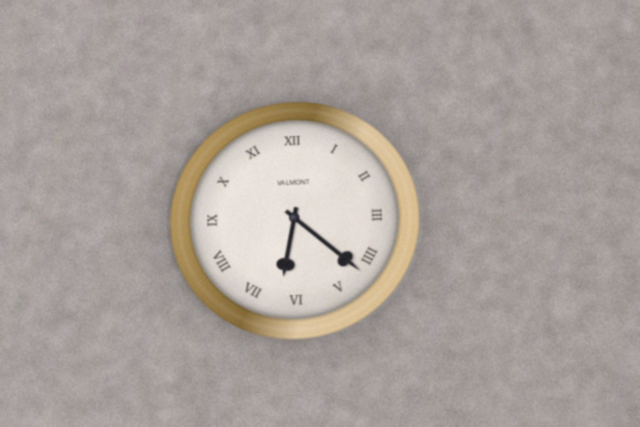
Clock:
h=6 m=22
